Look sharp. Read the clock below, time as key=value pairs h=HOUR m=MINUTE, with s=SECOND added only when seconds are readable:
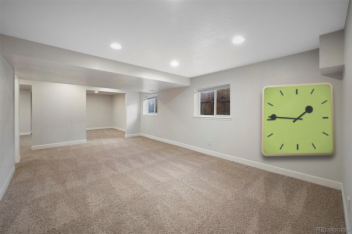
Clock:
h=1 m=46
